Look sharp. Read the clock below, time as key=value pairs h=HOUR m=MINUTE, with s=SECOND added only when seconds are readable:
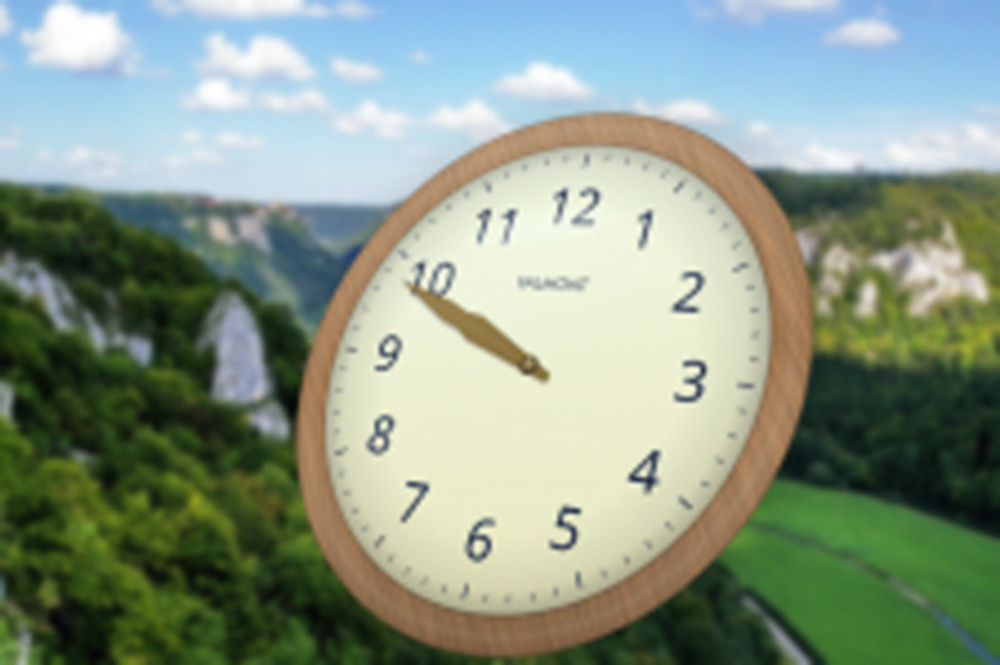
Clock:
h=9 m=49
